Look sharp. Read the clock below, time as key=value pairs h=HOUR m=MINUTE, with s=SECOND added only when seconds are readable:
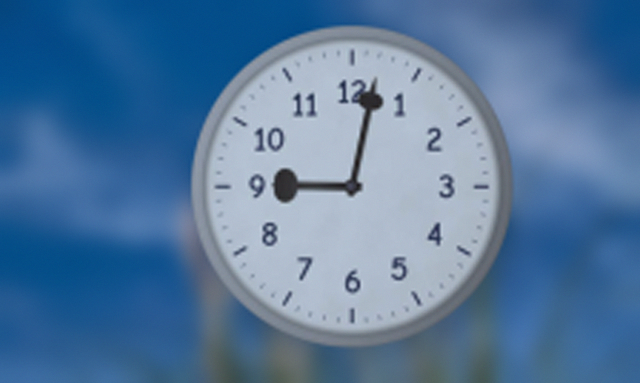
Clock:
h=9 m=2
